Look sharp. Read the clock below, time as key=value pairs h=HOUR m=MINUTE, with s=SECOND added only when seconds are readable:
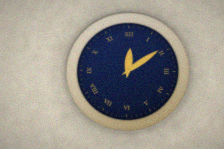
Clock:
h=12 m=9
